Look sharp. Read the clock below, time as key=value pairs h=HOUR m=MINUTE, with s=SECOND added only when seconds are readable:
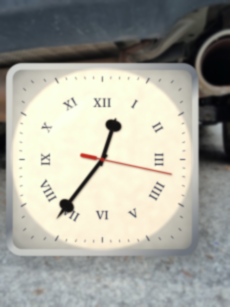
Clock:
h=12 m=36 s=17
